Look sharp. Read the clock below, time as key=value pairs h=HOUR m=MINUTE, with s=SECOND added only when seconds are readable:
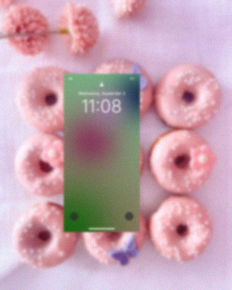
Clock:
h=11 m=8
